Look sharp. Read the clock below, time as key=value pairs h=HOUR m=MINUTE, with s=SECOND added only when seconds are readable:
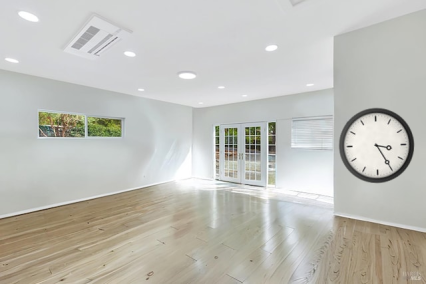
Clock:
h=3 m=25
